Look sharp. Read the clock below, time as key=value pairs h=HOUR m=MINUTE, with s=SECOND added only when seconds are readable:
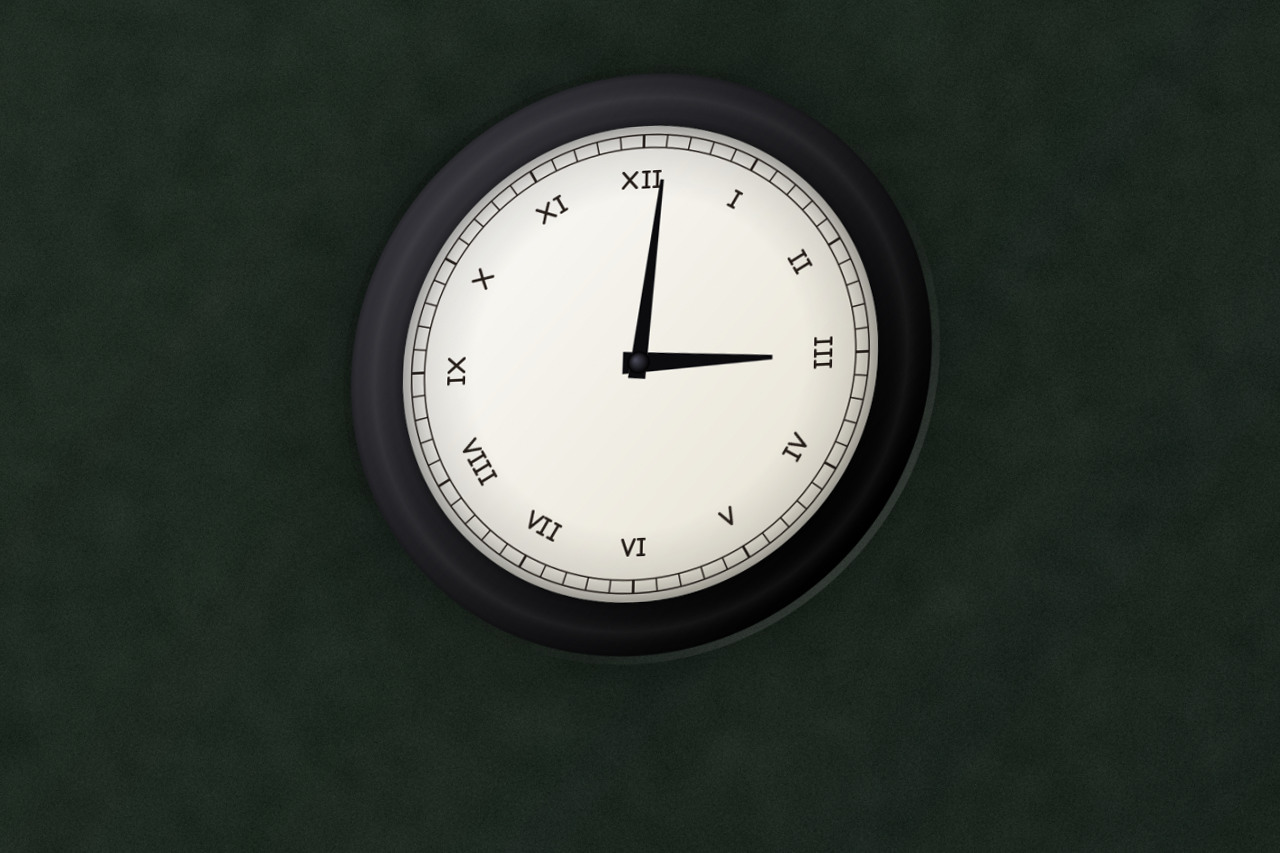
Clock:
h=3 m=1
